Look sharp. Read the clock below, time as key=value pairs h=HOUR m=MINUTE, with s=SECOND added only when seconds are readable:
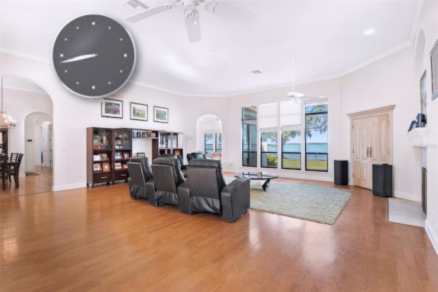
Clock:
h=8 m=43
